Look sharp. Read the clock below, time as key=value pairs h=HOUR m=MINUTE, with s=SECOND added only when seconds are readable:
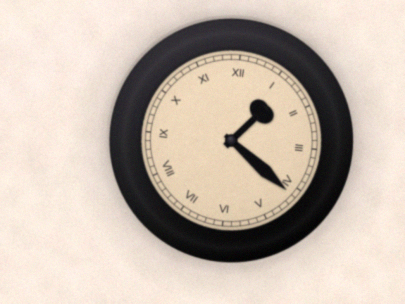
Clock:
h=1 m=21
